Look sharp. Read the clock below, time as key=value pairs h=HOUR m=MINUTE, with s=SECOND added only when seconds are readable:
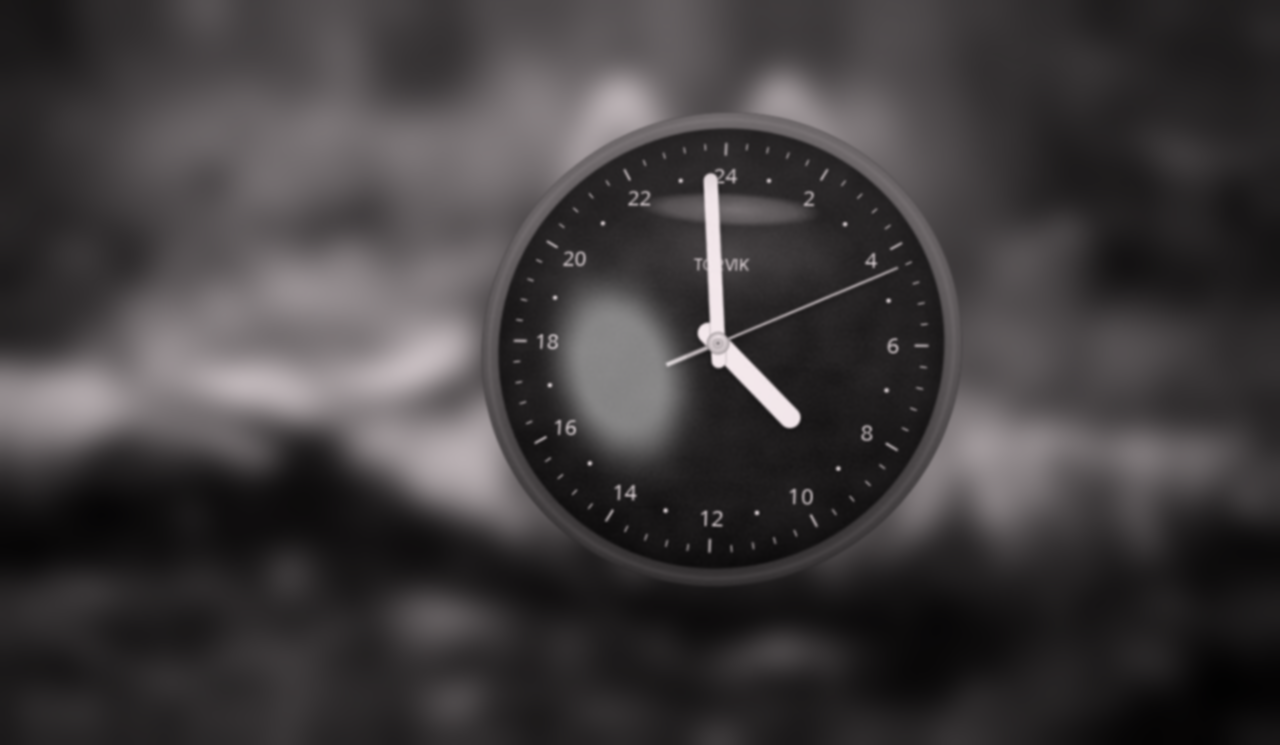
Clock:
h=8 m=59 s=11
